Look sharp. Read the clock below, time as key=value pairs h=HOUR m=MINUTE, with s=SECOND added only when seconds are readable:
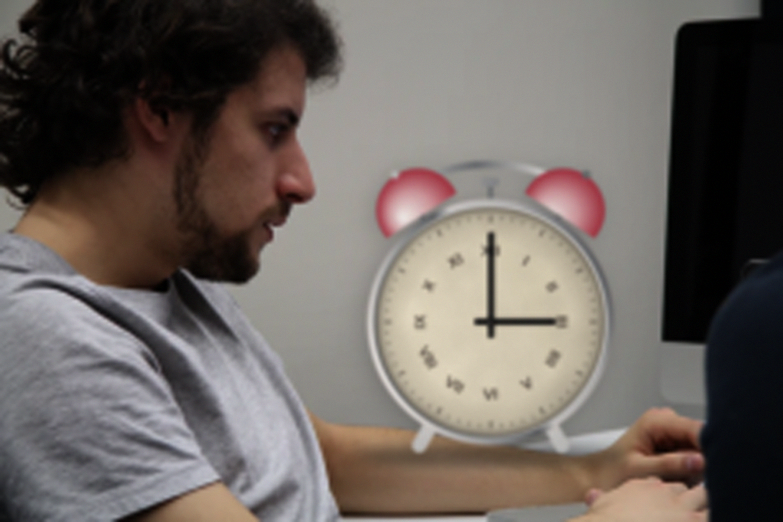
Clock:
h=3 m=0
